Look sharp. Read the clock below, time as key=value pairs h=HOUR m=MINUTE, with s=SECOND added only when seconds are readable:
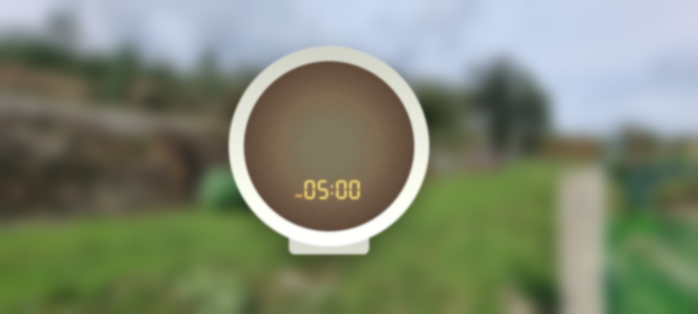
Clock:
h=5 m=0
